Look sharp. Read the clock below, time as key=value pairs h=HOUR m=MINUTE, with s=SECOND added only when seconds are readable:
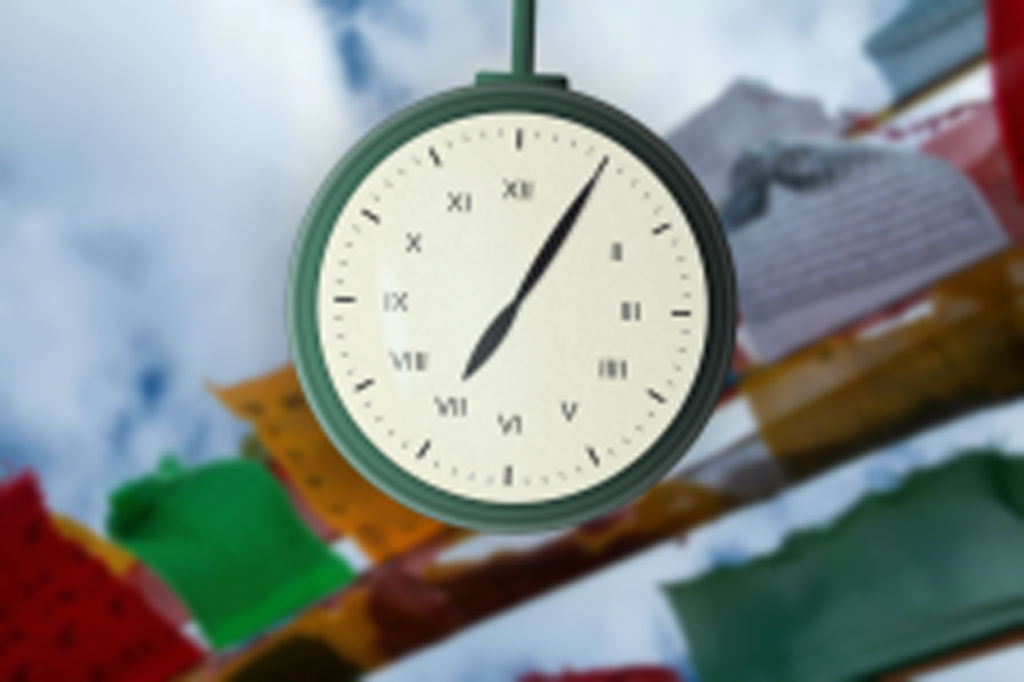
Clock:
h=7 m=5
